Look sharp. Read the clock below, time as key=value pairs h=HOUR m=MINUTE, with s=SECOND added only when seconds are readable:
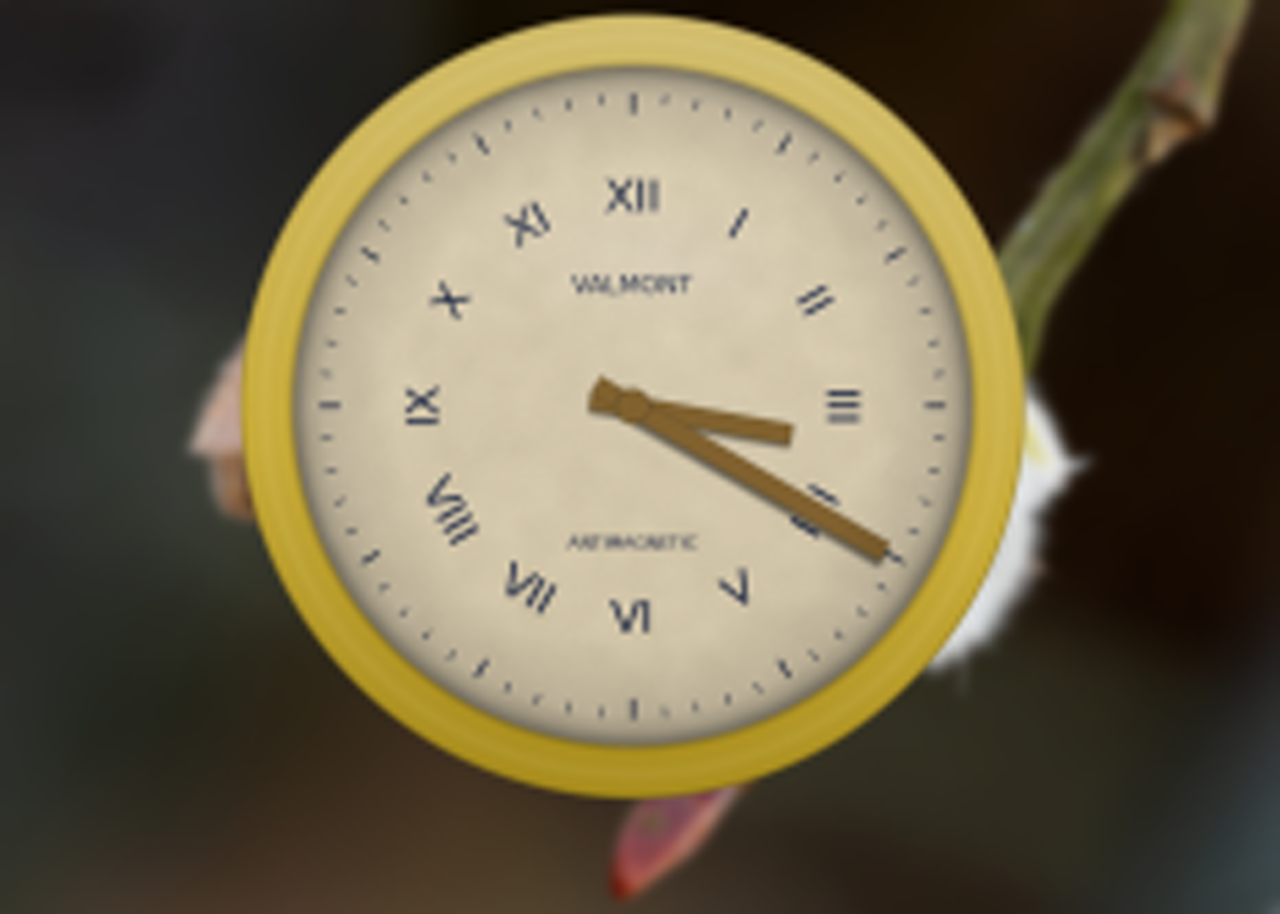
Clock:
h=3 m=20
